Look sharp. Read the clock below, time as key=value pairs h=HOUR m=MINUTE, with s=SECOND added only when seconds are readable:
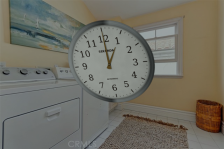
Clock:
h=1 m=0
